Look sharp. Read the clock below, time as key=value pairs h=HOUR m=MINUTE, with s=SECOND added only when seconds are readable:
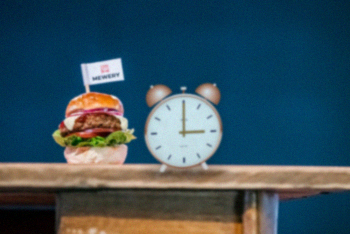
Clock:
h=3 m=0
